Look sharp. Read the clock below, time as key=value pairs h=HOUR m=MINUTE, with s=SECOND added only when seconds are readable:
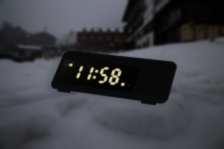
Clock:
h=11 m=58
